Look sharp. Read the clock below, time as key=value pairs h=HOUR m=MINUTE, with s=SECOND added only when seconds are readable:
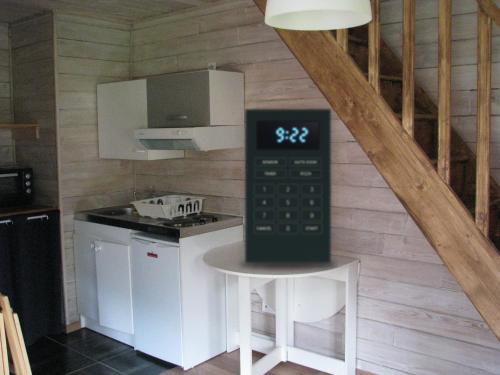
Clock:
h=9 m=22
